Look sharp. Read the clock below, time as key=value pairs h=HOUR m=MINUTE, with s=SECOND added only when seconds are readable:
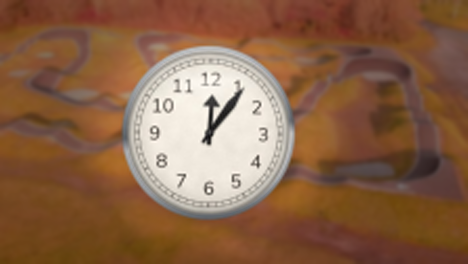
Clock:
h=12 m=6
